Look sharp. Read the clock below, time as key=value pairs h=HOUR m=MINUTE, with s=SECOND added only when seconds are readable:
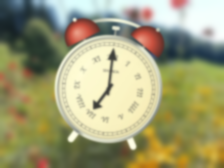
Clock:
h=7 m=0
